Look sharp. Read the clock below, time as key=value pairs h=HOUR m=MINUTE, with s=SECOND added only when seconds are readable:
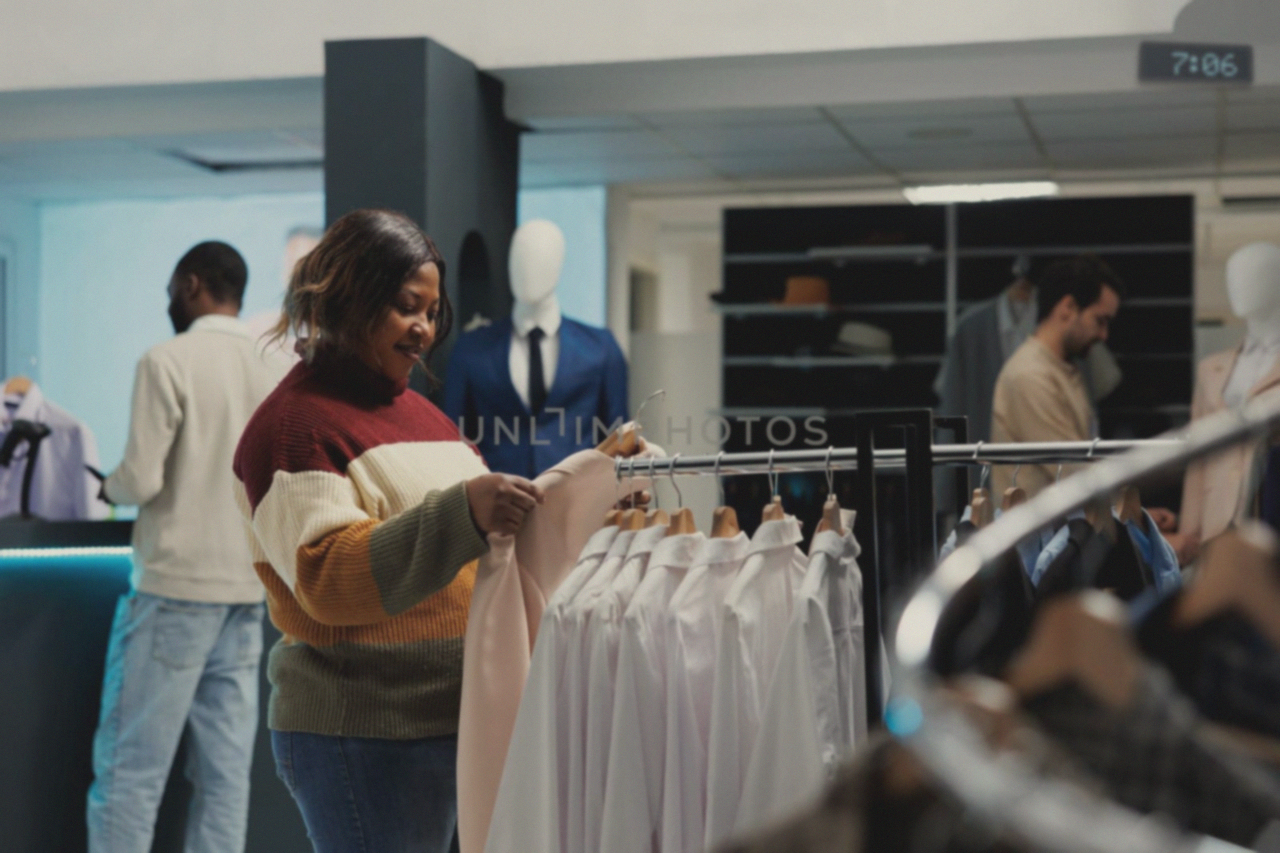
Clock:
h=7 m=6
